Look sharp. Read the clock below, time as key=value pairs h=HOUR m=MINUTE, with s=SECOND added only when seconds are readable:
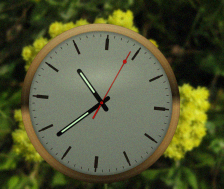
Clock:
h=10 m=38 s=4
